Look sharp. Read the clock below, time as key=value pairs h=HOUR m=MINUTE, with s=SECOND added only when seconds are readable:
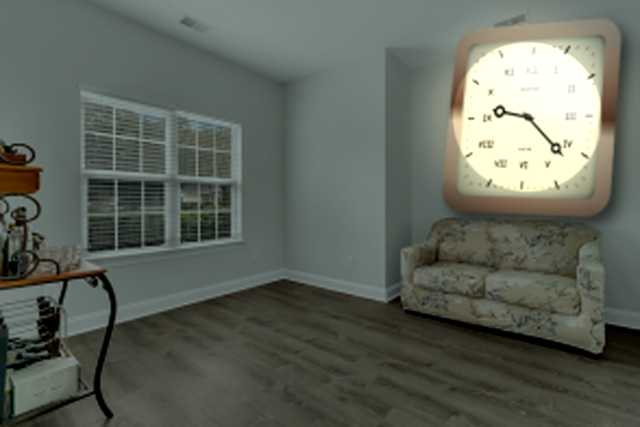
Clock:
h=9 m=22
